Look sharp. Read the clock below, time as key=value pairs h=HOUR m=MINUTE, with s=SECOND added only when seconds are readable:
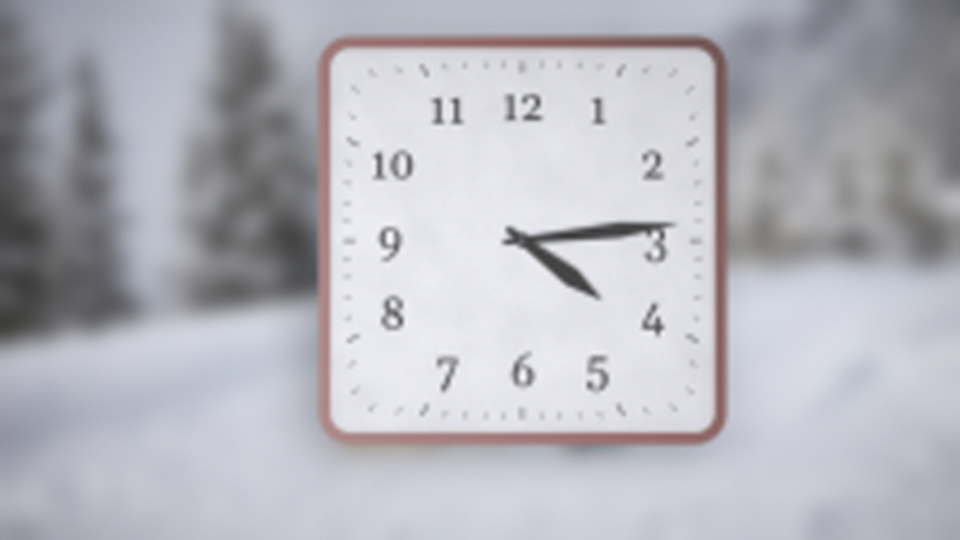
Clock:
h=4 m=14
